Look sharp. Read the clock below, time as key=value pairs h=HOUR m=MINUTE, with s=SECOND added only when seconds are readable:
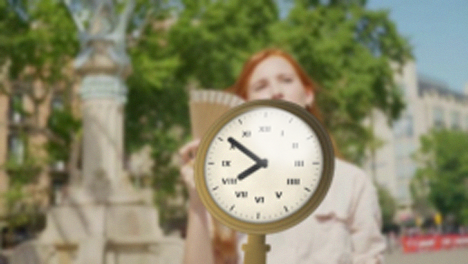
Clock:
h=7 m=51
